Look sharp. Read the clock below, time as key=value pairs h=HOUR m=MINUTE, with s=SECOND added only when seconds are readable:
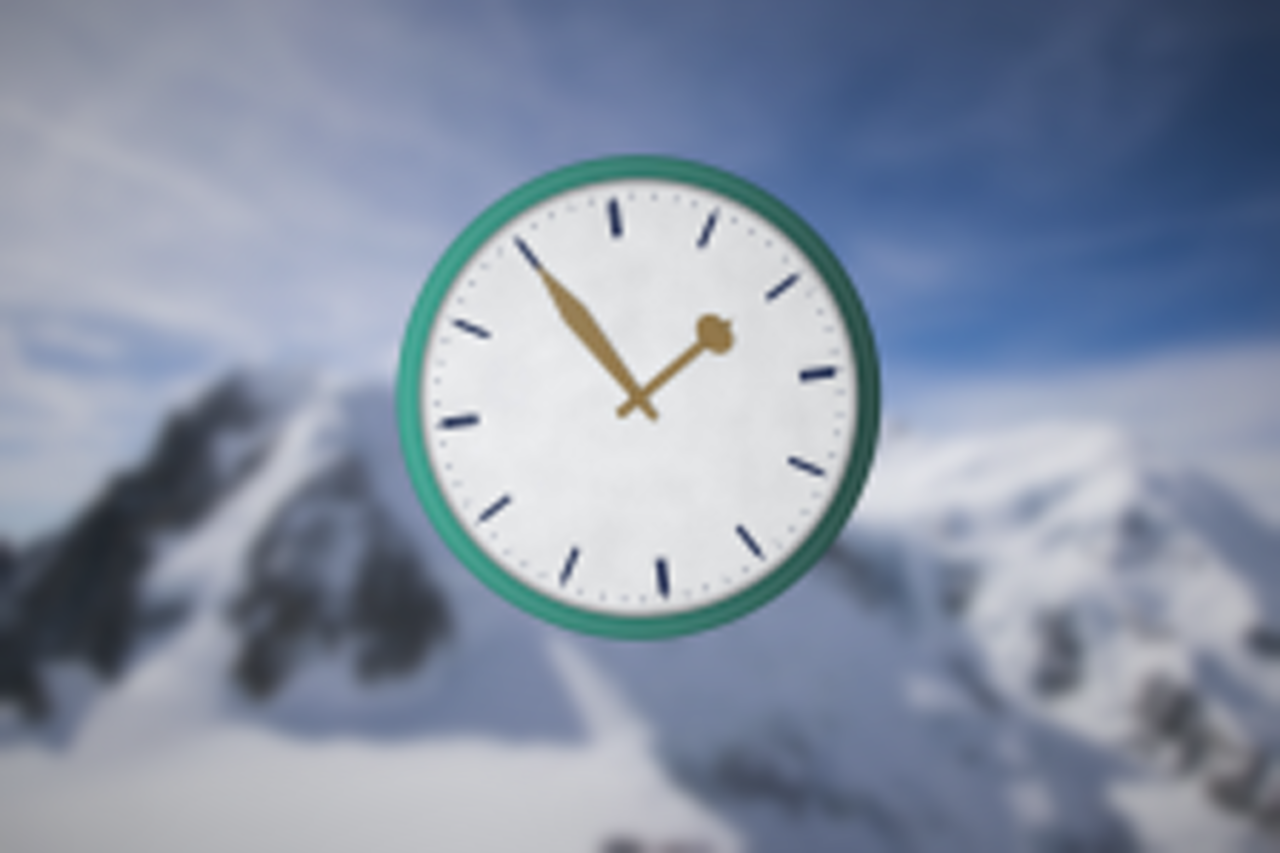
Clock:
h=1 m=55
